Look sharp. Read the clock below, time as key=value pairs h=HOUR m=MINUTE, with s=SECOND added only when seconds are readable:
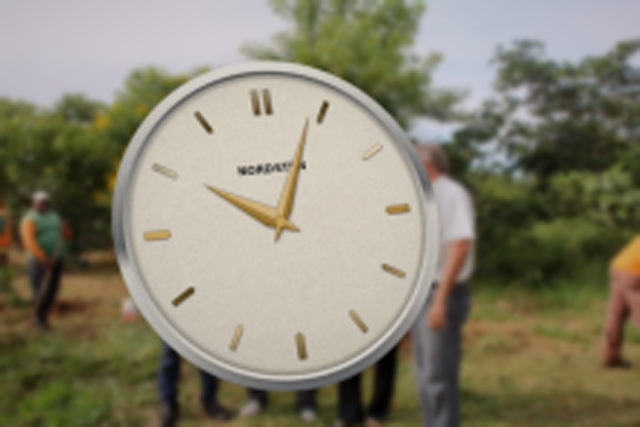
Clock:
h=10 m=4
